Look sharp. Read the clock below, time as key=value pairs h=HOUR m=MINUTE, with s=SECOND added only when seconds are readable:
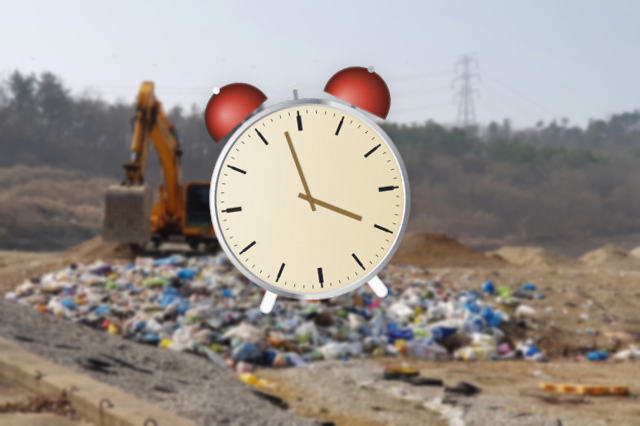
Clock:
h=3 m=58
